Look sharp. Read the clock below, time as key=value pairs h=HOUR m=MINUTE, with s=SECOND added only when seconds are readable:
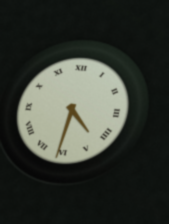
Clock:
h=4 m=31
